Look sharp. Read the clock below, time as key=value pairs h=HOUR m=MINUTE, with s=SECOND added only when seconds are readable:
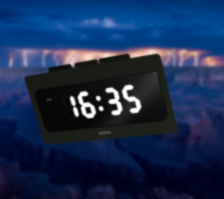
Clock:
h=16 m=35
